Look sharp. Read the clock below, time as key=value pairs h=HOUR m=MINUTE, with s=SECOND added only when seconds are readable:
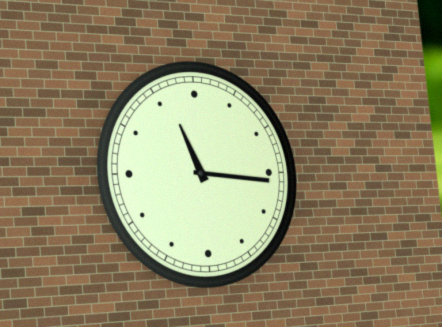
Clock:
h=11 m=16
